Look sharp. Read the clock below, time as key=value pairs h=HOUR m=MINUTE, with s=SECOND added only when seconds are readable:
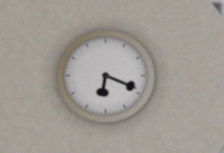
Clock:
h=6 m=19
